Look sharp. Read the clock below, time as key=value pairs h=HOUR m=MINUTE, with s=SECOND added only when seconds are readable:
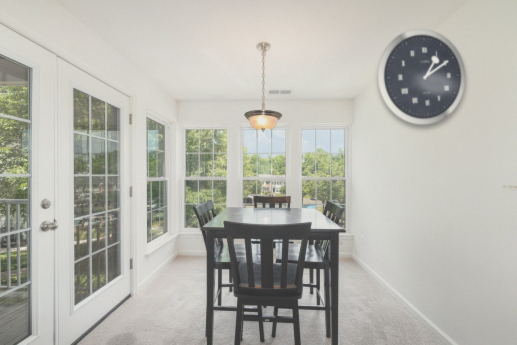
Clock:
h=1 m=10
